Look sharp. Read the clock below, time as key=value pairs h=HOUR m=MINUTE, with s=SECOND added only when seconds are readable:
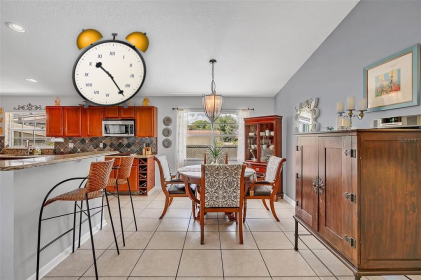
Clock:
h=10 m=24
